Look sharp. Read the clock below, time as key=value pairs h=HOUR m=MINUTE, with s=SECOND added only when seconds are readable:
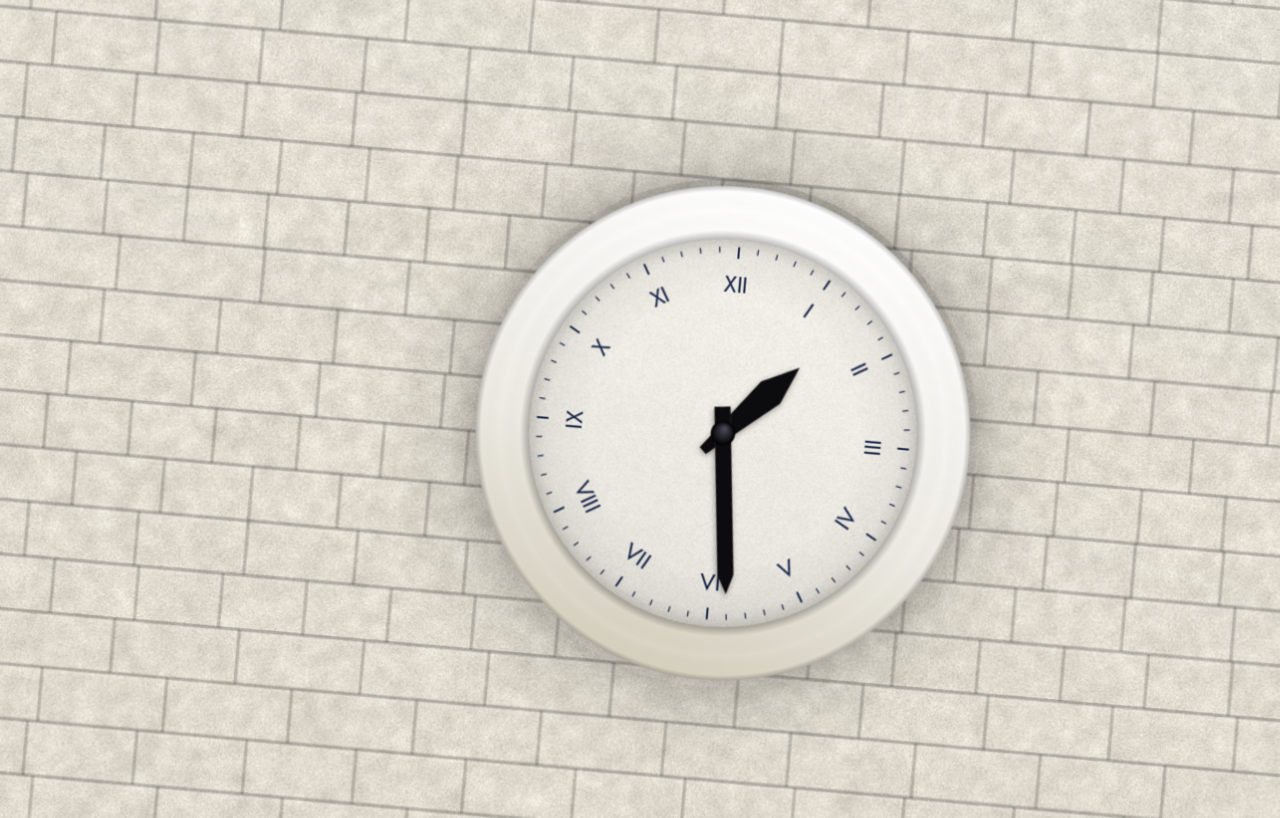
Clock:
h=1 m=29
